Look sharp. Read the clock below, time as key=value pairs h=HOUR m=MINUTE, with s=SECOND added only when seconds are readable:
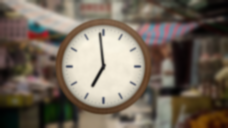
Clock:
h=6 m=59
